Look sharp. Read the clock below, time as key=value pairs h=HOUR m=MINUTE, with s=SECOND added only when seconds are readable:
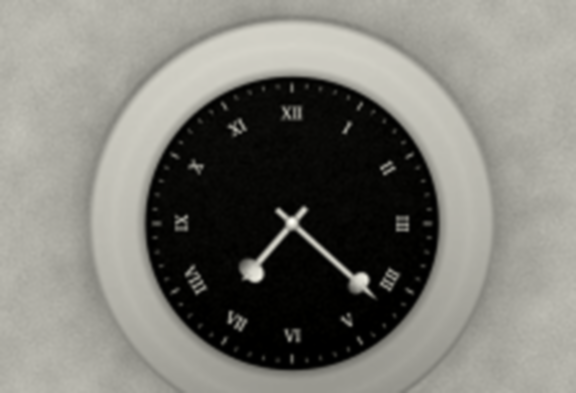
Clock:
h=7 m=22
